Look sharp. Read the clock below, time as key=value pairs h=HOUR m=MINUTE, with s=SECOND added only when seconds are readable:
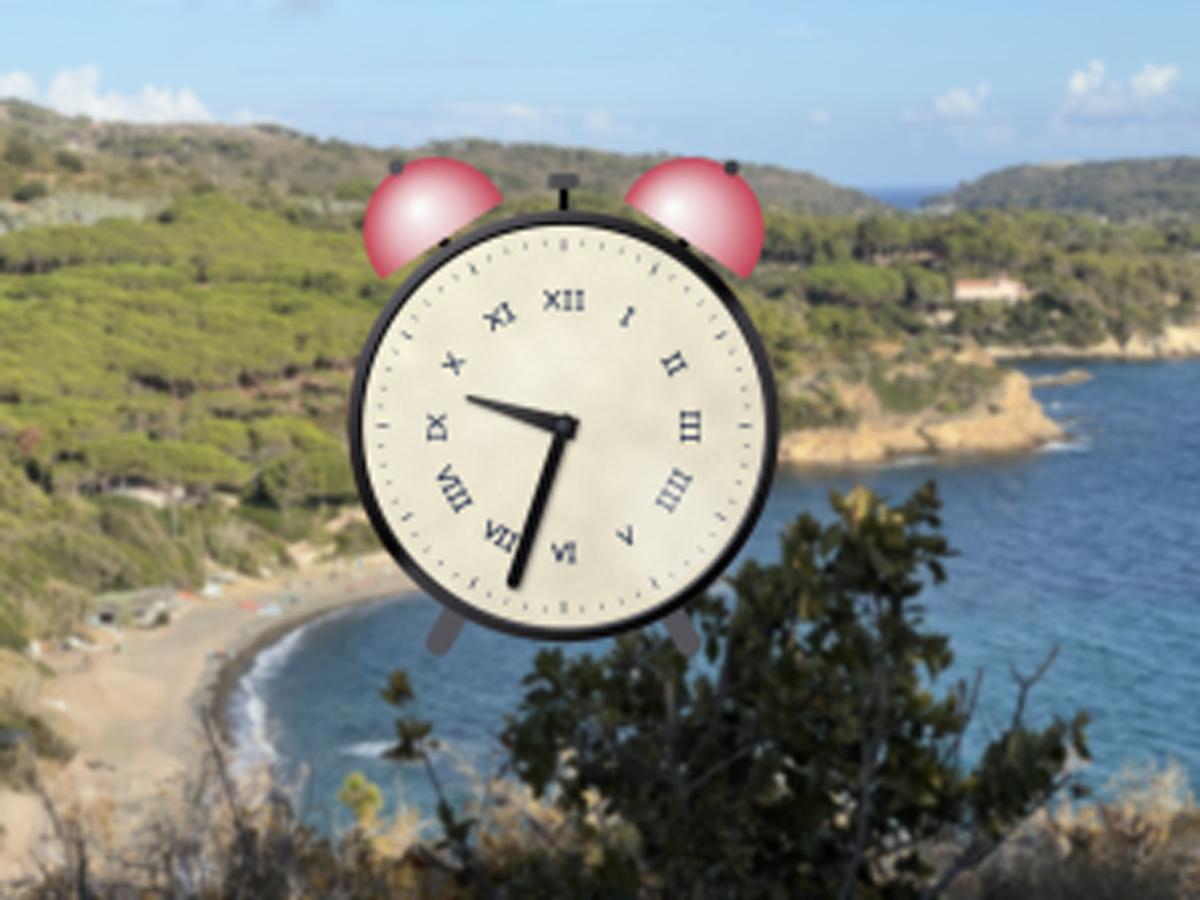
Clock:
h=9 m=33
